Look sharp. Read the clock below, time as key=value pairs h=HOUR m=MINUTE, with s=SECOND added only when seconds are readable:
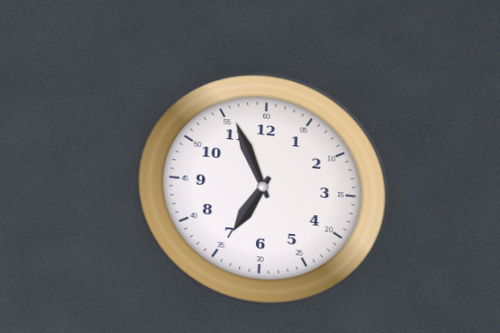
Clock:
h=6 m=56
